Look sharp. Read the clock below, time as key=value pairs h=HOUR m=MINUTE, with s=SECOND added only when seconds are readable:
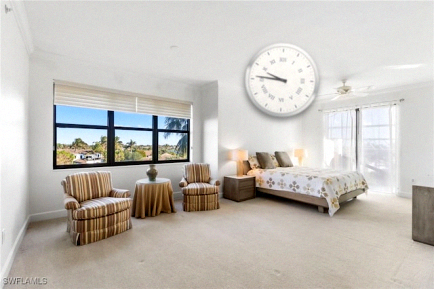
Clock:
h=9 m=46
